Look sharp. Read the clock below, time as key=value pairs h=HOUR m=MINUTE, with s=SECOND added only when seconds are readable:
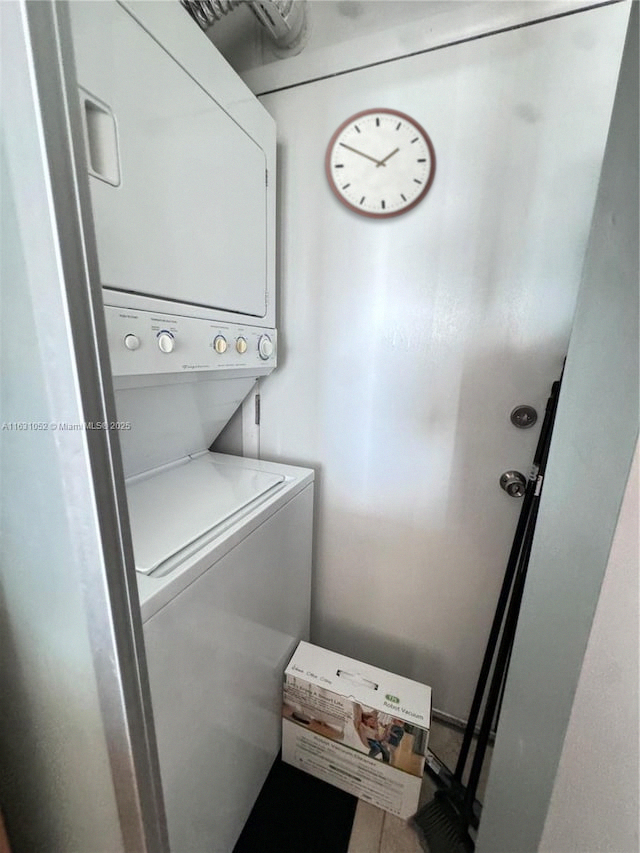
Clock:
h=1 m=50
